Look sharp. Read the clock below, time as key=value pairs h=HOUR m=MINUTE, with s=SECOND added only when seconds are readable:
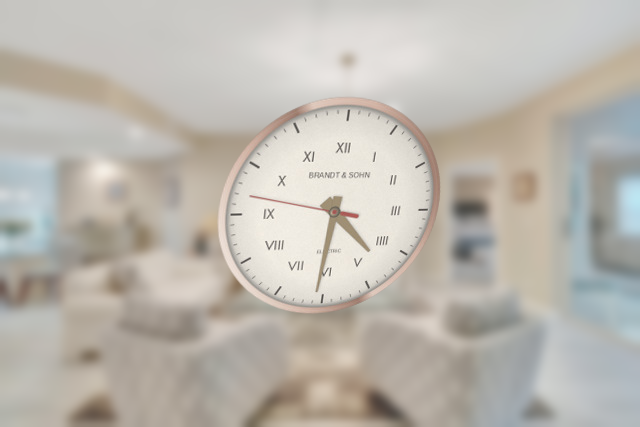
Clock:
h=4 m=30 s=47
